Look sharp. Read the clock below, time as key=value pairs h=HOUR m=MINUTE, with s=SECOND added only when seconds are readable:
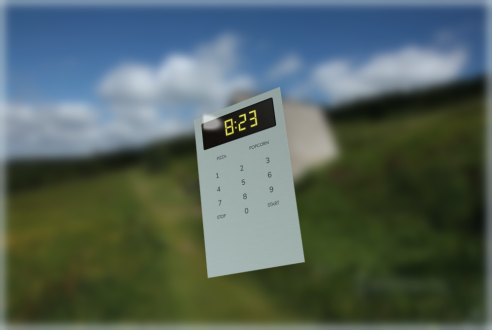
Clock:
h=8 m=23
